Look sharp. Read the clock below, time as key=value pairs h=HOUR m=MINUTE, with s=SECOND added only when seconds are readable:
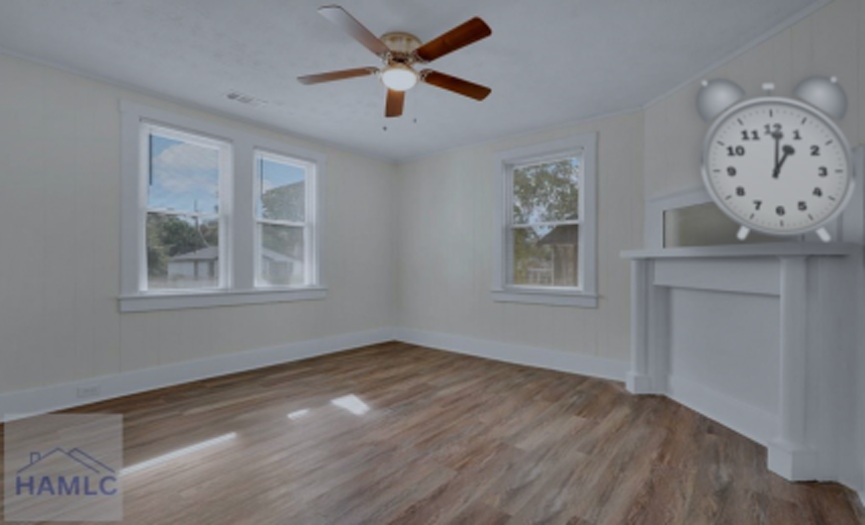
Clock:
h=1 m=1
